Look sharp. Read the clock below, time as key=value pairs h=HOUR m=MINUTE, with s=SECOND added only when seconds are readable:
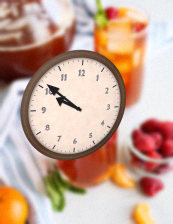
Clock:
h=9 m=51
